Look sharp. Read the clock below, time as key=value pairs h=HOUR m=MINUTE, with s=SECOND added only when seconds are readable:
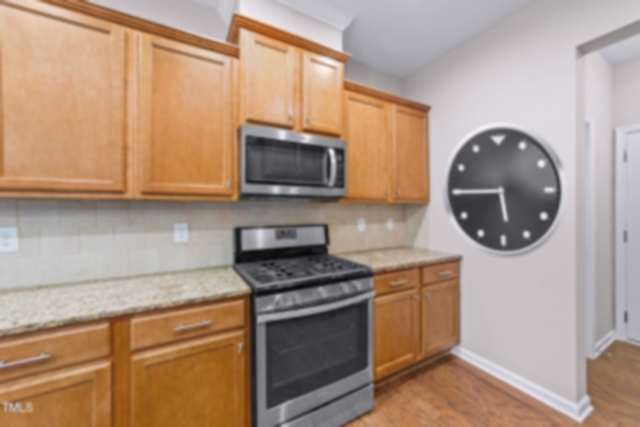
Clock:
h=5 m=45
